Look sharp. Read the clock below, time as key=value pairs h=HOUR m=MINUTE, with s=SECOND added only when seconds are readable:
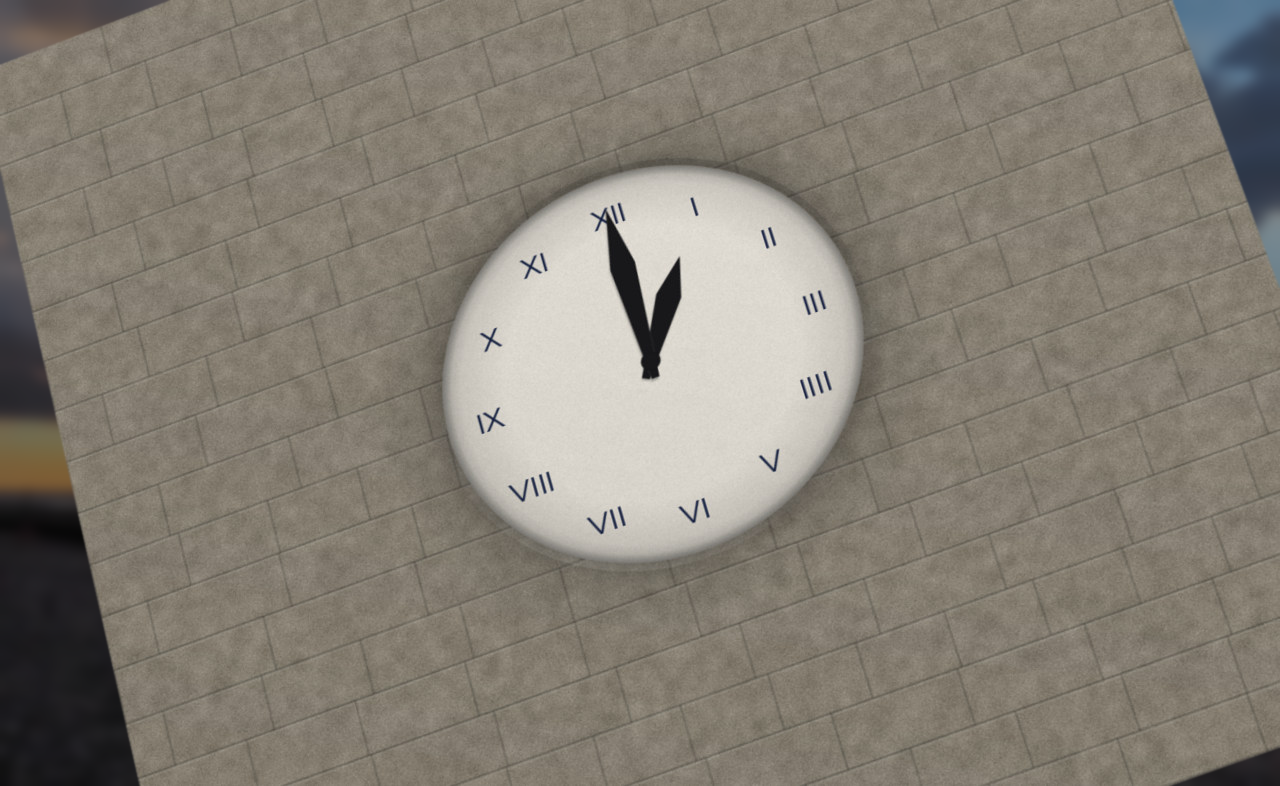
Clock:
h=1 m=0
